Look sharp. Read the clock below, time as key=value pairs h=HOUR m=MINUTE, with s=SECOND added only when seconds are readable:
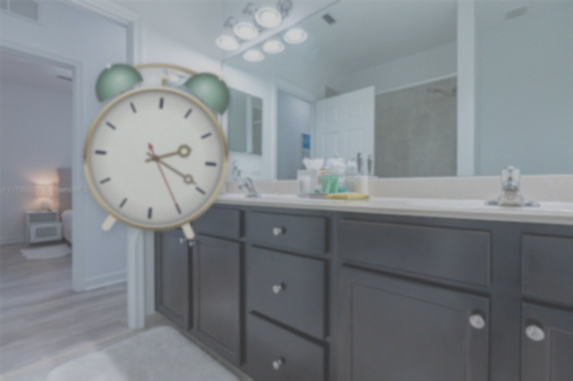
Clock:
h=2 m=19 s=25
